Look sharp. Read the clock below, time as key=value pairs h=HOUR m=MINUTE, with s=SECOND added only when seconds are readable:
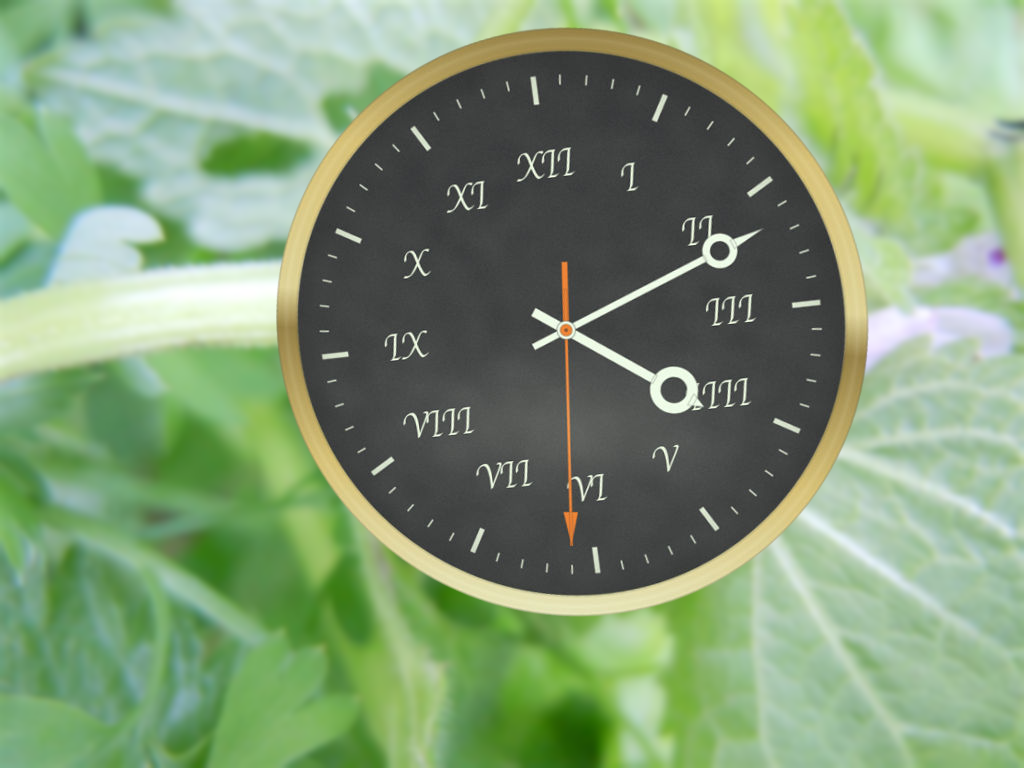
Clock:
h=4 m=11 s=31
